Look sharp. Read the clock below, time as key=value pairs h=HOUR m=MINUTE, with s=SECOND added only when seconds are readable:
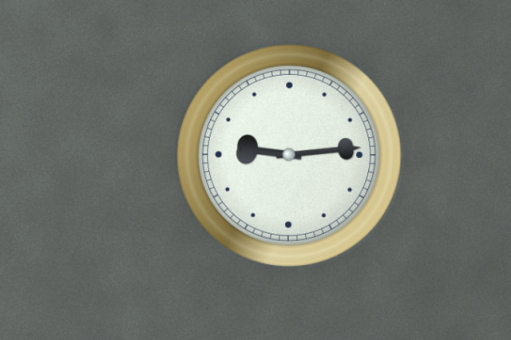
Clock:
h=9 m=14
